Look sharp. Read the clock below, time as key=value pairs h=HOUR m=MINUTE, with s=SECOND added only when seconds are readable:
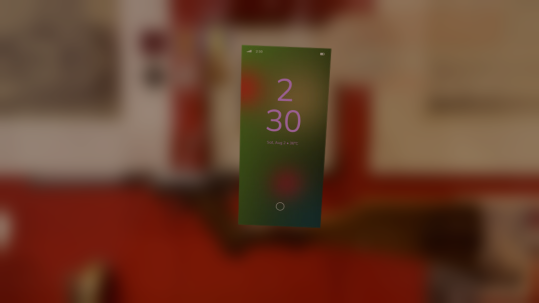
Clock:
h=2 m=30
